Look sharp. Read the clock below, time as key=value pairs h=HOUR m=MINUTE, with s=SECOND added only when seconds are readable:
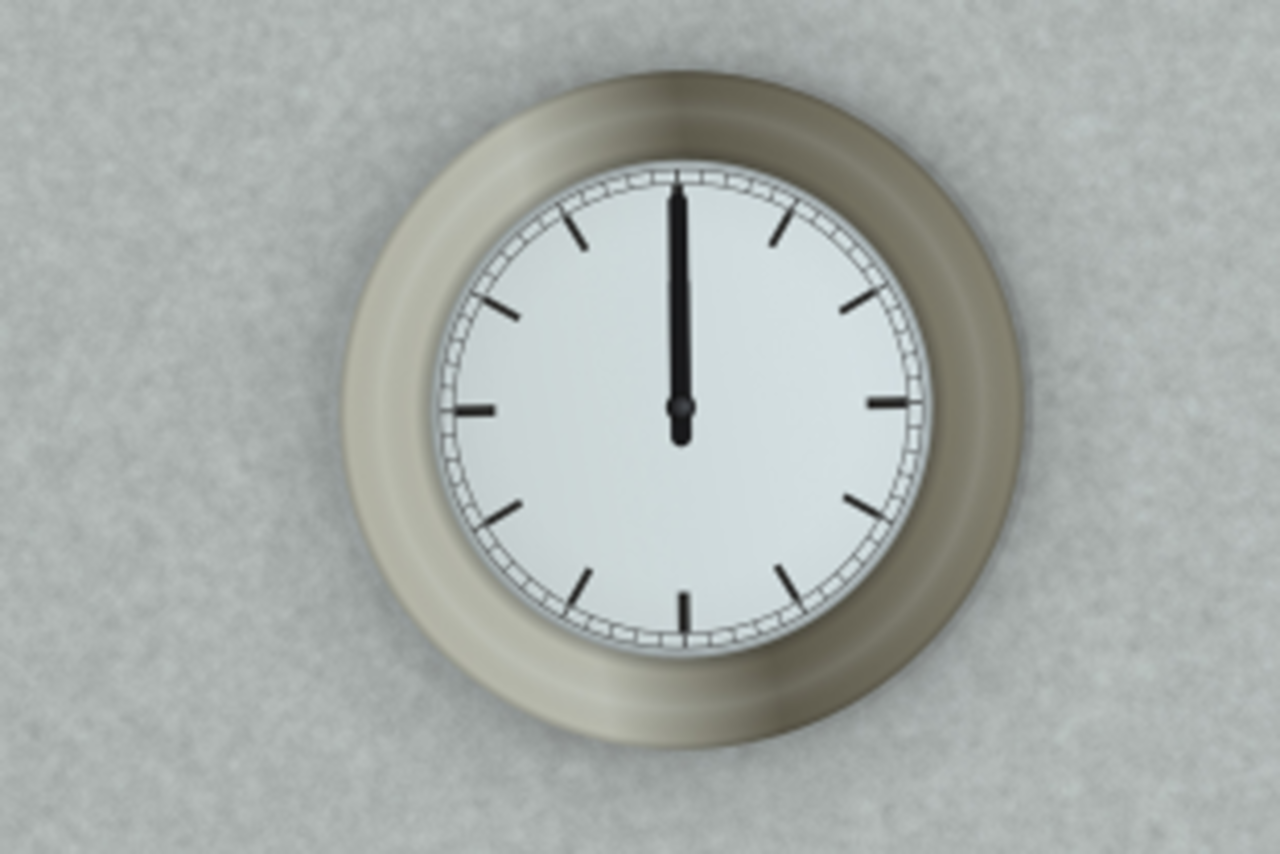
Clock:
h=12 m=0
